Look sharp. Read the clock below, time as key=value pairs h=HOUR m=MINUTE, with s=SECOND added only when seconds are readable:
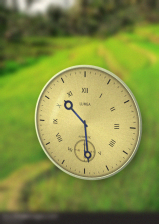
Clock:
h=10 m=29
